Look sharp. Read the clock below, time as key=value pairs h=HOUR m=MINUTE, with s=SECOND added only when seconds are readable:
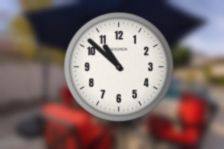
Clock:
h=10 m=52
